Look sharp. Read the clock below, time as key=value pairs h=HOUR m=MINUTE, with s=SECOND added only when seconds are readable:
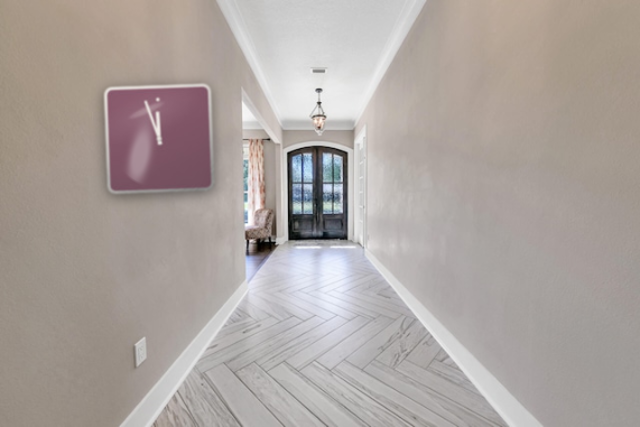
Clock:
h=11 m=57
